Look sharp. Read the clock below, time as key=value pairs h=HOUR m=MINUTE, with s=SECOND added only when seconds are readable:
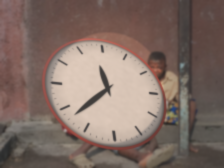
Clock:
h=11 m=38
